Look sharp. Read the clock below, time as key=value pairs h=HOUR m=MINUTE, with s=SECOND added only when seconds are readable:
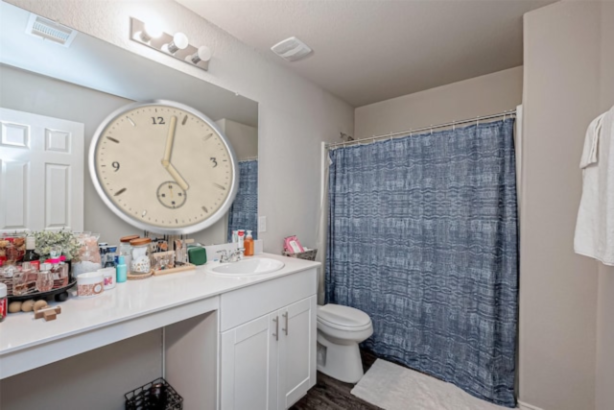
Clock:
h=5 m=3
